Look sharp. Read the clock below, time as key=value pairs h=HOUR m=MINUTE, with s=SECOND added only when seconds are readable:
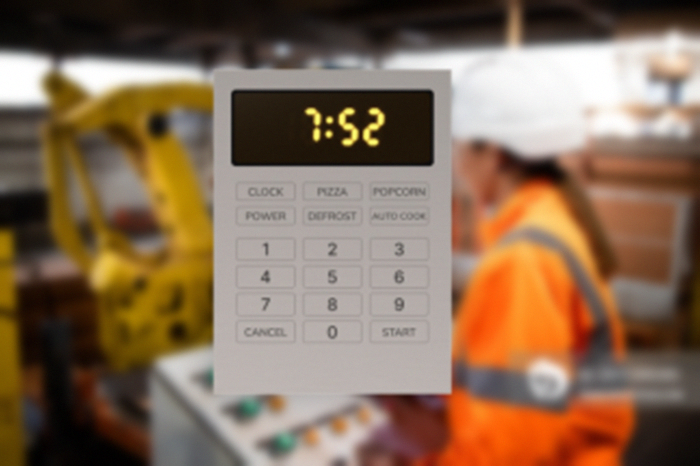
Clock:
h=7 m=52
